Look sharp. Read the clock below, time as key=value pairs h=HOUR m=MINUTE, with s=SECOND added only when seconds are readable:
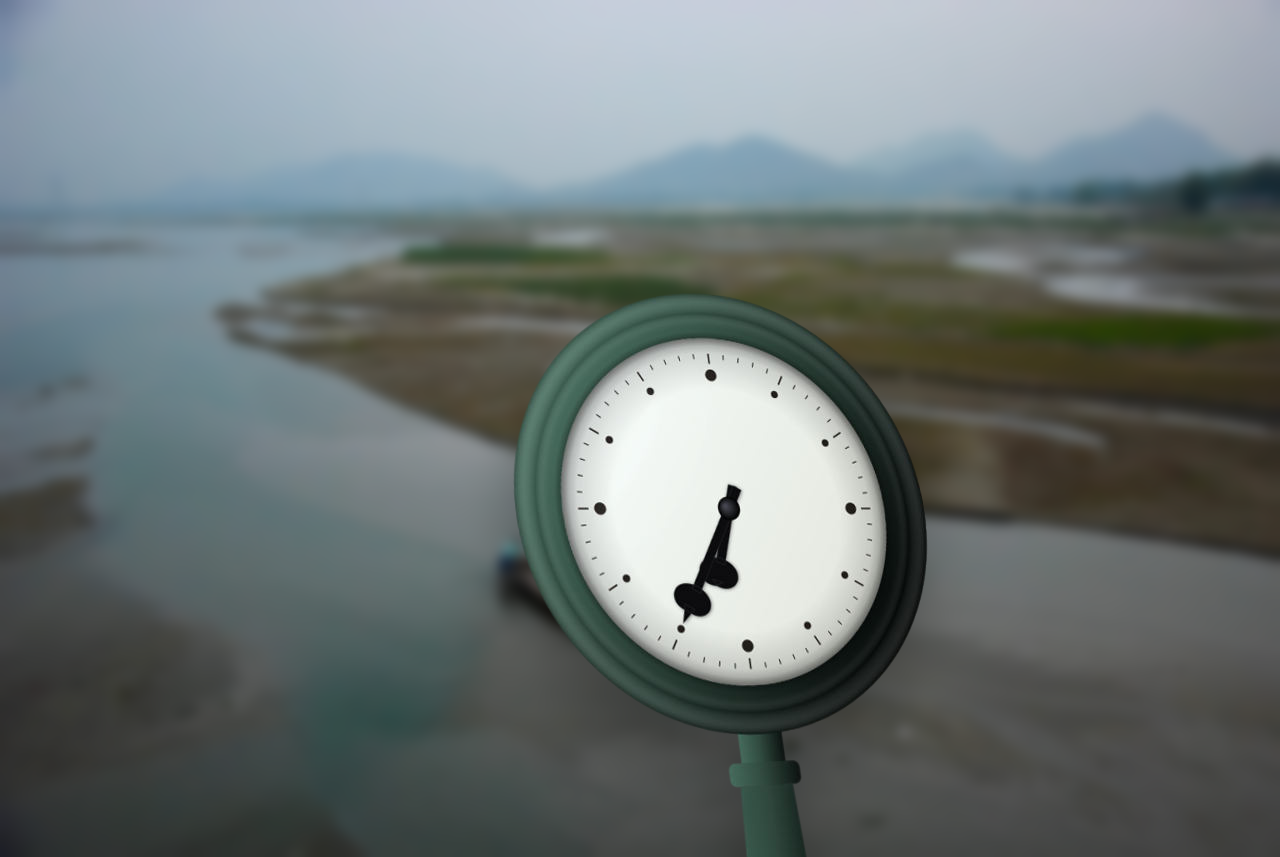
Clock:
h=6 m=35
